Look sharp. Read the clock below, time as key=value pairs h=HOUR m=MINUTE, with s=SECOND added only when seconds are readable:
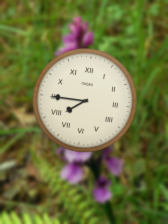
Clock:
h=7 m=45
